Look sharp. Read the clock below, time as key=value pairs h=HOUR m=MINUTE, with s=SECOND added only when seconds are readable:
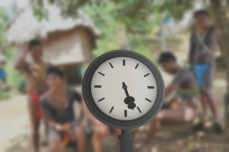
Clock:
h=5 m=27
